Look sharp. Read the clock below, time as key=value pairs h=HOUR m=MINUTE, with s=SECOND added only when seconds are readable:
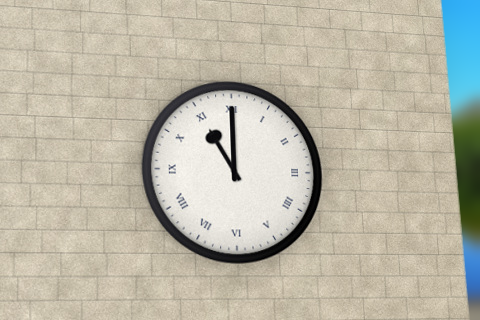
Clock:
h=11 m=0
